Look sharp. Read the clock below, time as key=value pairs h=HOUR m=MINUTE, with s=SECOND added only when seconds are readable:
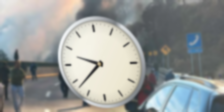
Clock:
h=9 m=38
